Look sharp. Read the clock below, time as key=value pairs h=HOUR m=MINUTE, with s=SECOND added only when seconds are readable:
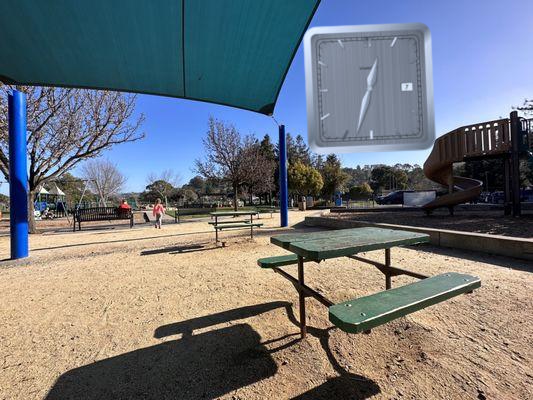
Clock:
h=12 m=33
